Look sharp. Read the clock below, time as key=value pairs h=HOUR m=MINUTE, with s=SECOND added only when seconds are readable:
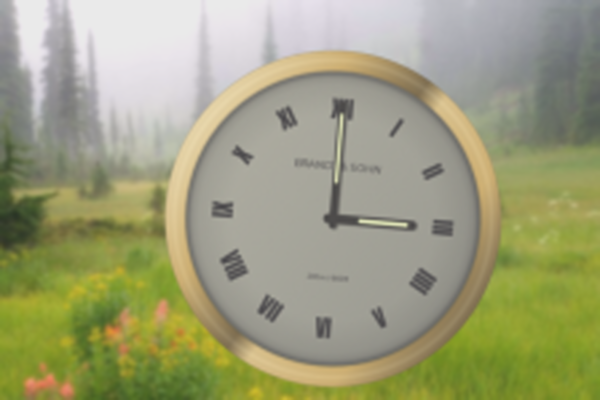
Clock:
h=3 m=0
